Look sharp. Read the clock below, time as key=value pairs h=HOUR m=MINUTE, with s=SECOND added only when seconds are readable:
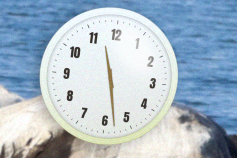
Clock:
h=11 m=28
